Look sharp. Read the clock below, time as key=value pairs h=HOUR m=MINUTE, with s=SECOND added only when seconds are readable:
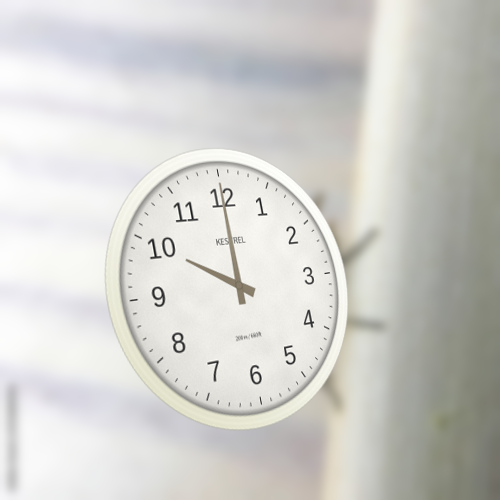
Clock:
h=10 m=0
